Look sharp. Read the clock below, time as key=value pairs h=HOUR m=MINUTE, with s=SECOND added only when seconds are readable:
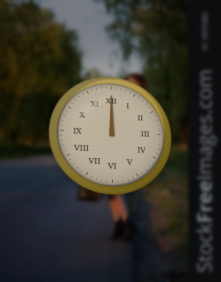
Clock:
h=12 m=0
